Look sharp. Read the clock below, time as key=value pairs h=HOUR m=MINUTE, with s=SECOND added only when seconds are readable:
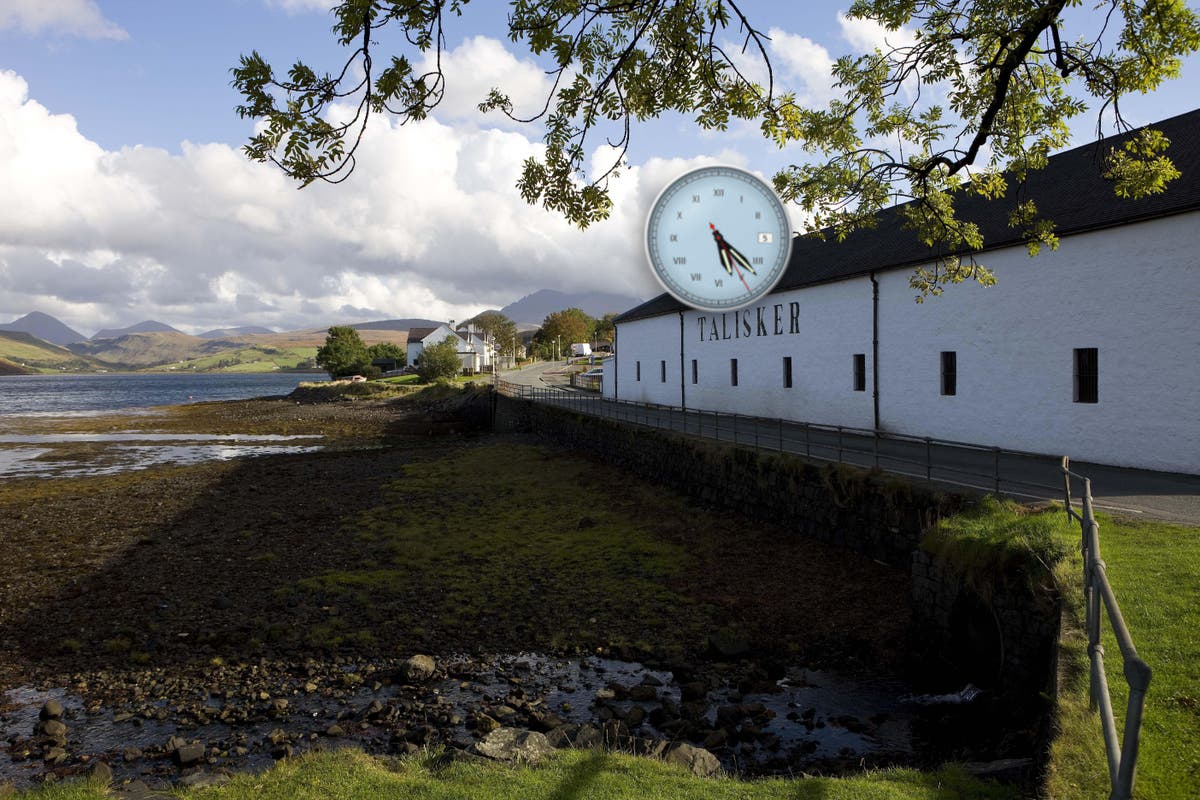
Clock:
h=5 m=22 s=25
